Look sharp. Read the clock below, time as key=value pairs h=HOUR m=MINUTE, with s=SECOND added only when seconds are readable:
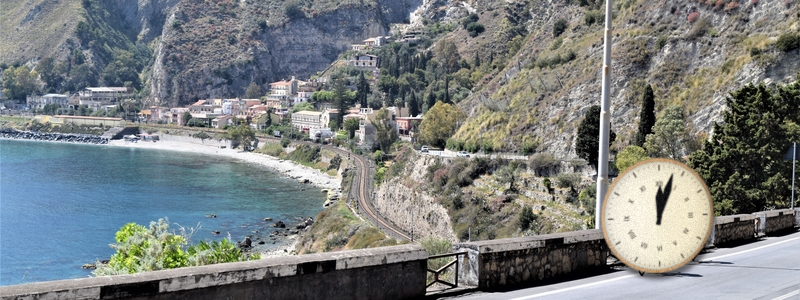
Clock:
h=12 m=3
